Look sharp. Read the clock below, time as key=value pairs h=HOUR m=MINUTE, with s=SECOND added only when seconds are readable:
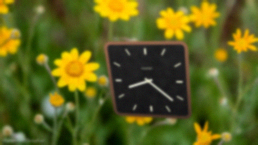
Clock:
h=8 m=22
